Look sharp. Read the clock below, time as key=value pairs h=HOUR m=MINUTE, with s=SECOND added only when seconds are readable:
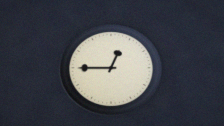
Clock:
h=12 m=45
